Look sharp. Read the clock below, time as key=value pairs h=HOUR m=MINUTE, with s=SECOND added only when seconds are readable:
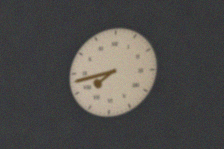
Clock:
h=7 m=43
